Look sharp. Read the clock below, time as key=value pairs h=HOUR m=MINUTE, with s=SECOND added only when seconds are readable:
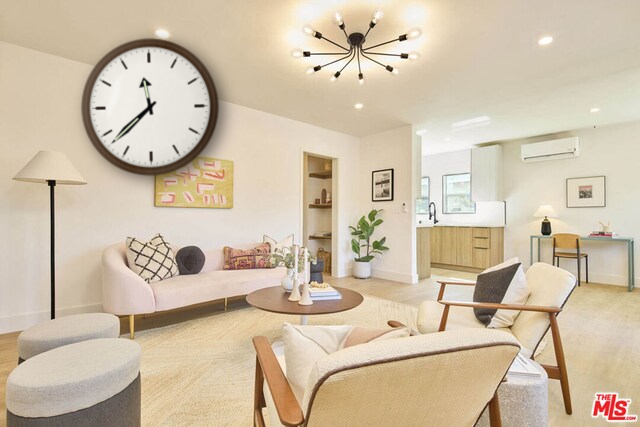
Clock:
h=11 m=38
